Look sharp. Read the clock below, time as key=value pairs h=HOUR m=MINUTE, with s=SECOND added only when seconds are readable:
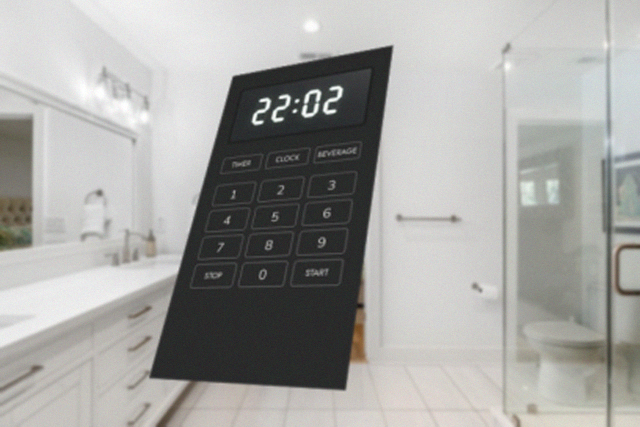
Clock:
h=22 m=2
